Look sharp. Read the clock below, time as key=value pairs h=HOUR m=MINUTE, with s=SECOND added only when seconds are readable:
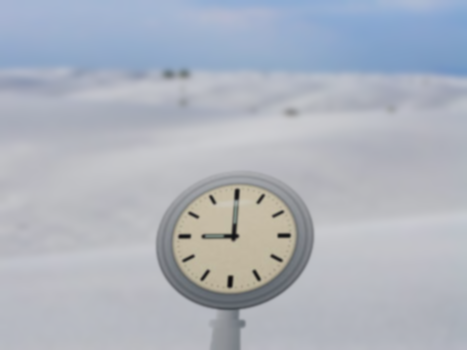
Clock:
h=9 m=0
